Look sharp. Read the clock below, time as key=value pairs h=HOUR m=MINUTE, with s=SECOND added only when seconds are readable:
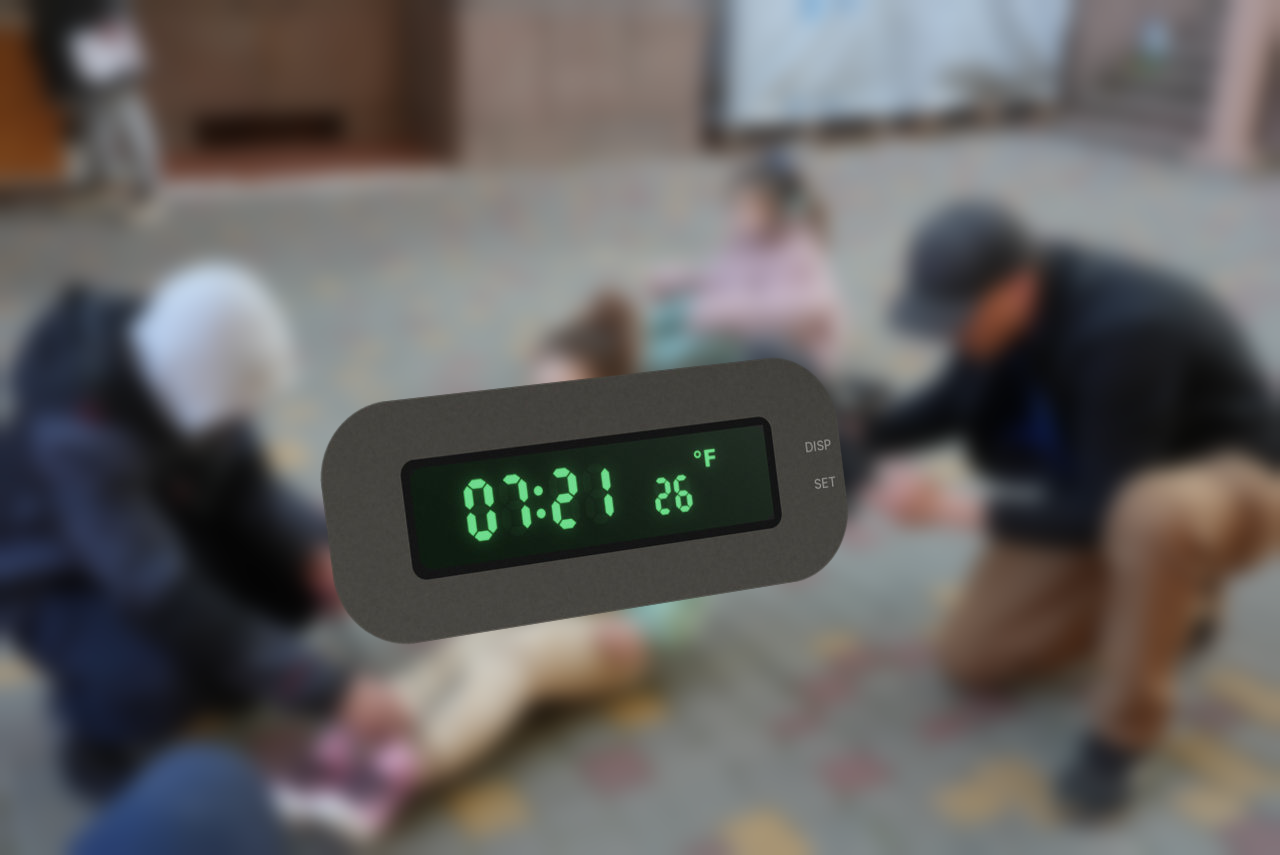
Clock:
h=7 m=21
